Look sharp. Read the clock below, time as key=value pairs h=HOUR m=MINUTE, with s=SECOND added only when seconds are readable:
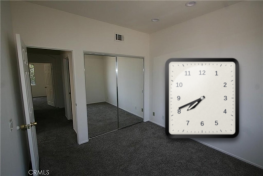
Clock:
h=7 m=41
